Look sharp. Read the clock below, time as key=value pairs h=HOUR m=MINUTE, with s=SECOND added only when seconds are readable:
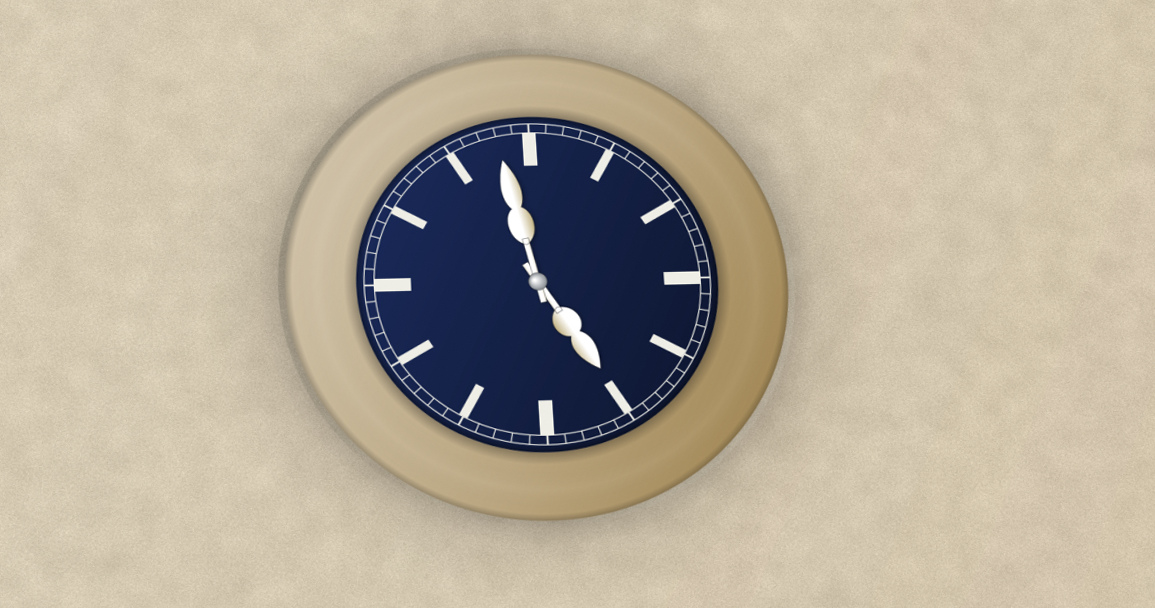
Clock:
h=4 m=58
